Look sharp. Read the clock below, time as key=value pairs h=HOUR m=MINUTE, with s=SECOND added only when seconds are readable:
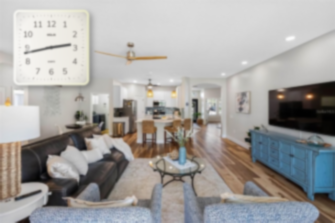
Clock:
h=2 m=43
